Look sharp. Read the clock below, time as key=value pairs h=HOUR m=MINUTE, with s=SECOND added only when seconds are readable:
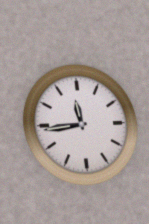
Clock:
h=11 m=44
